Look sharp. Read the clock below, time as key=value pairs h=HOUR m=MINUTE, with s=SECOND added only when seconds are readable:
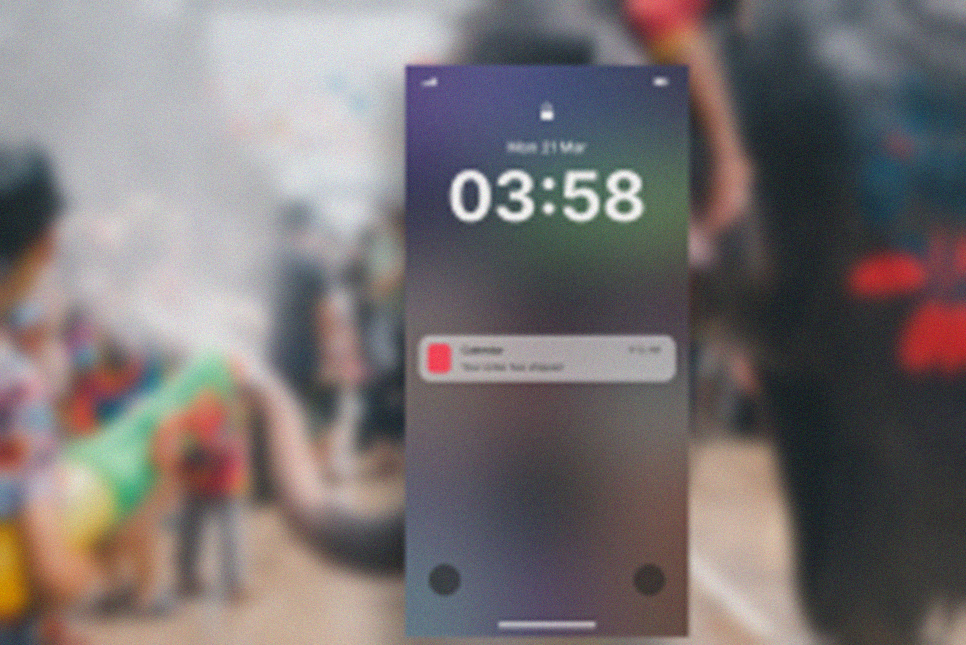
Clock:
h=3 m=58
